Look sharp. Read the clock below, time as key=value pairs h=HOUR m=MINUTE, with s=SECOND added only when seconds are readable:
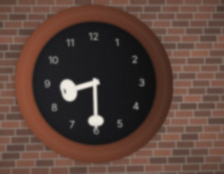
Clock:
h=8 m=30
